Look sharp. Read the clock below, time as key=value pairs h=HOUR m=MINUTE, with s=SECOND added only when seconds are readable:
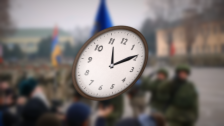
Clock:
h=11 m=9
